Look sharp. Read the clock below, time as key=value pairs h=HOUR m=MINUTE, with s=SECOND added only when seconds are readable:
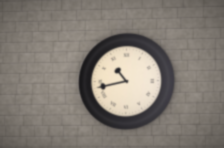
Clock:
h=10 m=43
